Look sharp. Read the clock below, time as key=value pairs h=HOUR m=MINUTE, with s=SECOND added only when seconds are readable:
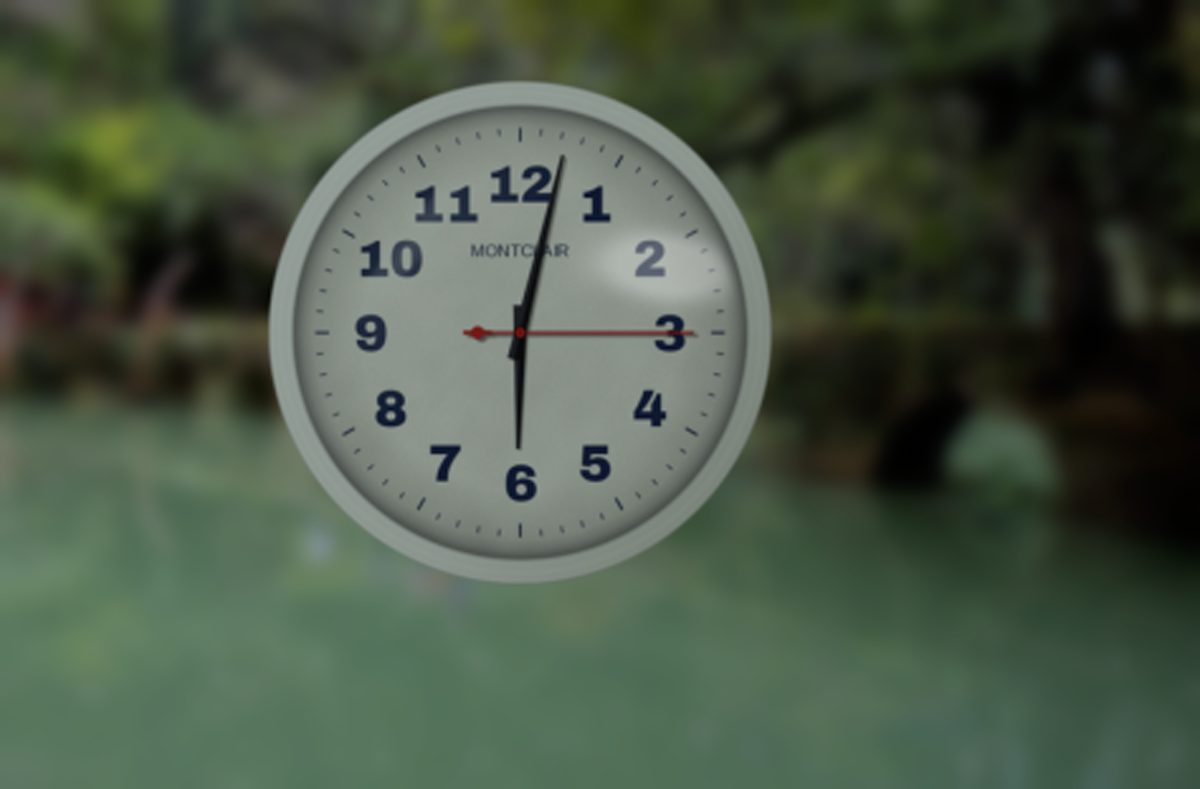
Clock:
h=6 m=2 s=15
